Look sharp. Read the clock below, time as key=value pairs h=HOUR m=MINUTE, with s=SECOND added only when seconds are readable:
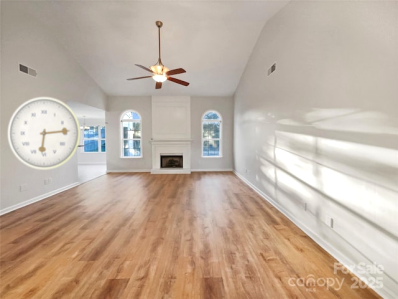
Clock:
h=6 m=14
